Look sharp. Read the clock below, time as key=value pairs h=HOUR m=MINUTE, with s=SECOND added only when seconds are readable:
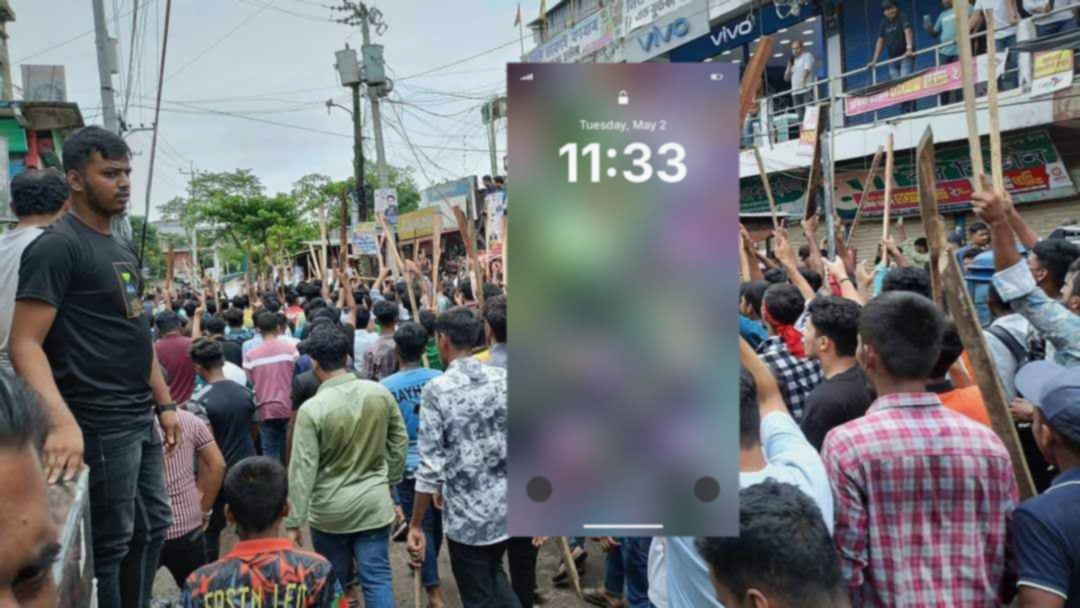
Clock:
h=11 m=33
